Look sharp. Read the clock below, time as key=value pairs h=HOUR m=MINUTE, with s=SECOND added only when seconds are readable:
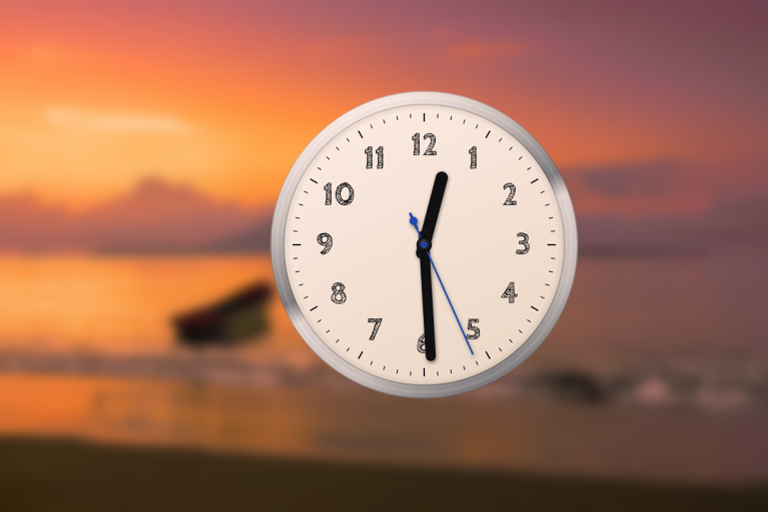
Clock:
h=12 m=29 s=26
